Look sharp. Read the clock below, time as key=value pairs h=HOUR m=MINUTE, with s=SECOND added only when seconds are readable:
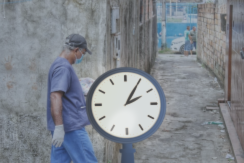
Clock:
h=2 m=5
